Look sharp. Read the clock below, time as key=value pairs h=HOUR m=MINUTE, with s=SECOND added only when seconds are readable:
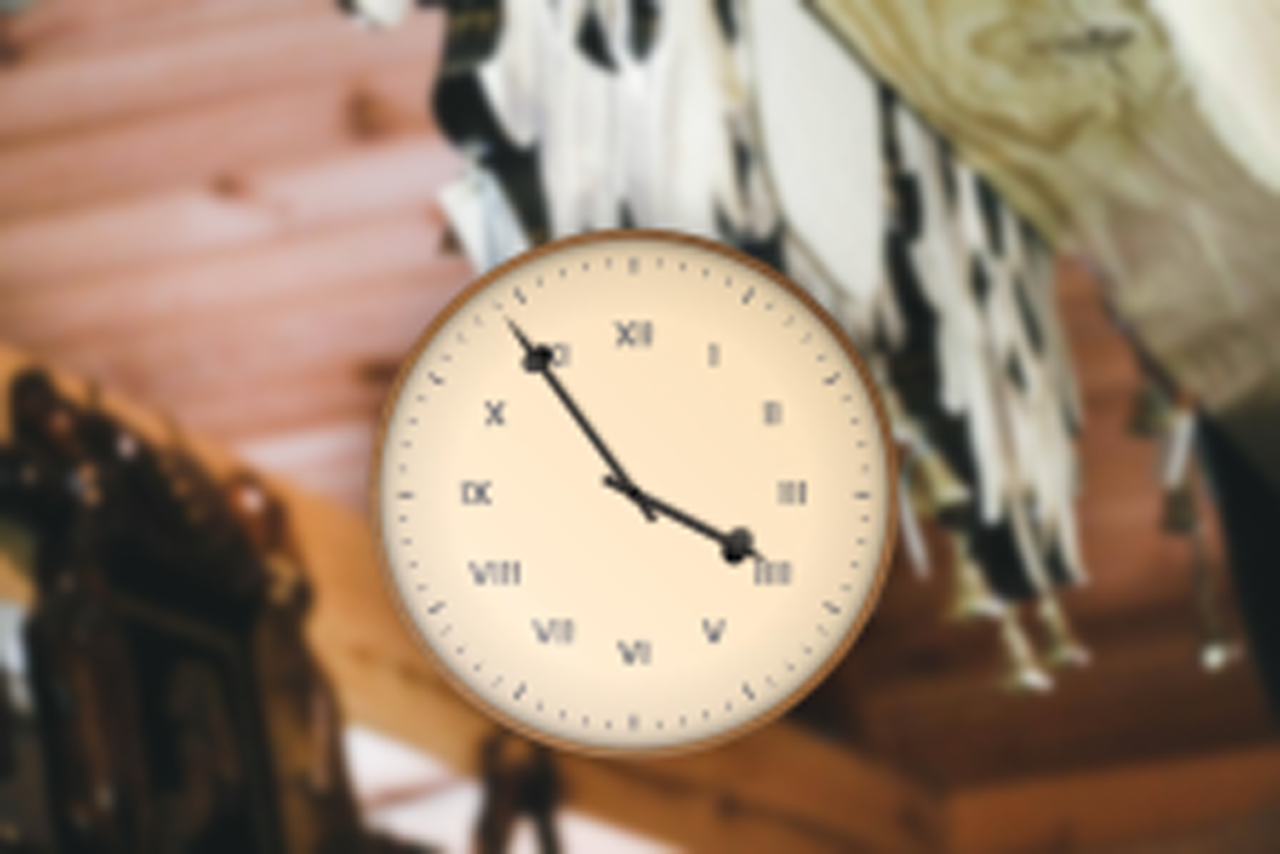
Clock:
h=3 m=54
